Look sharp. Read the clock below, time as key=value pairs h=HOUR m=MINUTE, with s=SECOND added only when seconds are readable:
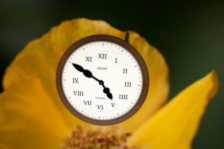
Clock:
h=4 m=50
